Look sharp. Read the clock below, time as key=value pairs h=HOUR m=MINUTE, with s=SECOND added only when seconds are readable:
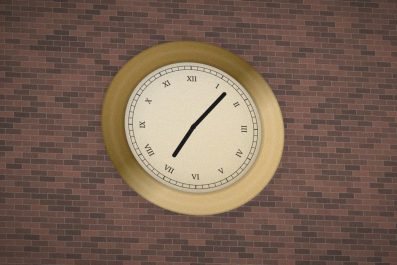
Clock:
h=7 m=7
